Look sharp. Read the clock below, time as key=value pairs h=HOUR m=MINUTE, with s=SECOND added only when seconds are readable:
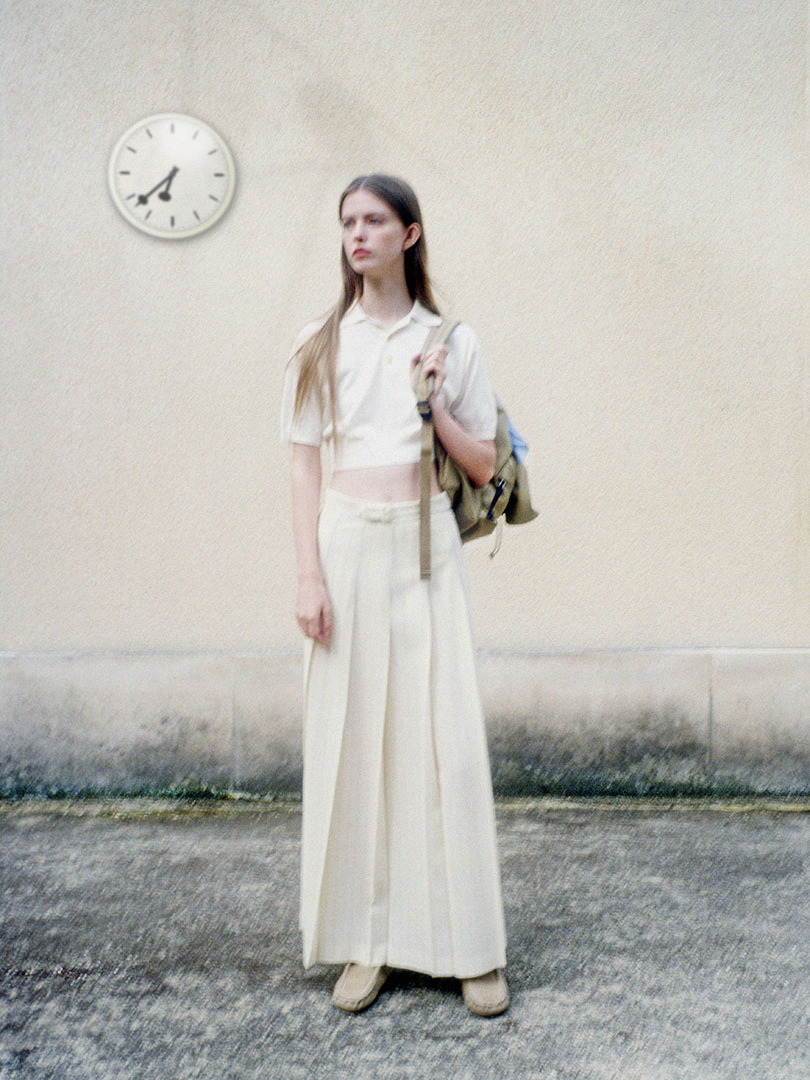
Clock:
h=6 m=38
